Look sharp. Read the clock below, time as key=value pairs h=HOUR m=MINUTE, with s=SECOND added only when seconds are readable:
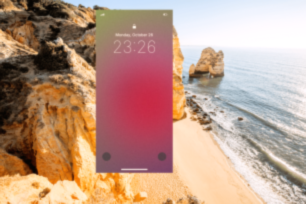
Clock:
h=23 m=26
